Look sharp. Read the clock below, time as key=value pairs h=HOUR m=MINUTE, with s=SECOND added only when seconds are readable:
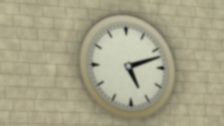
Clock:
h=5 m=12
